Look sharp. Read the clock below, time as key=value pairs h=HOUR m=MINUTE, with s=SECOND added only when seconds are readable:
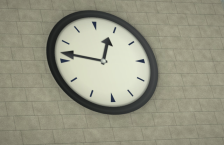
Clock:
h=12 m=47
